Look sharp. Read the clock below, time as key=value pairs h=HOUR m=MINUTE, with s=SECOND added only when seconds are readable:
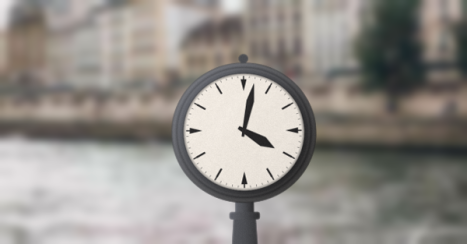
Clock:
h=4 m=2
